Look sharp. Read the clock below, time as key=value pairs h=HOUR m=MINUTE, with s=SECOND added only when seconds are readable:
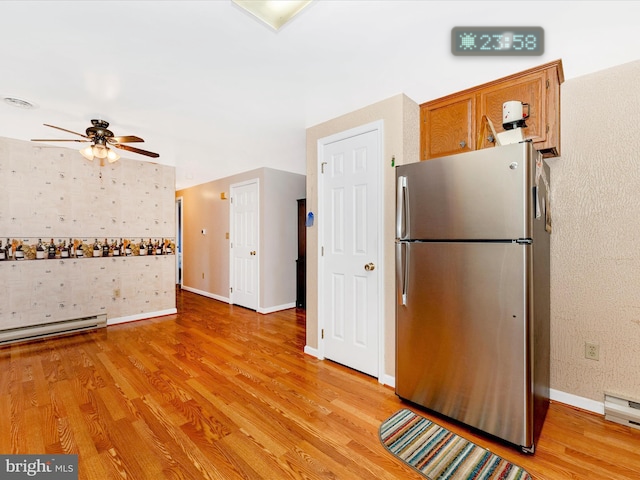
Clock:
h=23 m=58
